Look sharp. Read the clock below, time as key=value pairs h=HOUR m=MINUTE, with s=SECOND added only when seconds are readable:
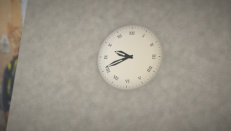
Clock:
h=9 m=41
